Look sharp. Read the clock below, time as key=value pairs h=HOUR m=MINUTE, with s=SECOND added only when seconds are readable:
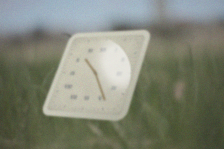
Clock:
h=10 m=24
